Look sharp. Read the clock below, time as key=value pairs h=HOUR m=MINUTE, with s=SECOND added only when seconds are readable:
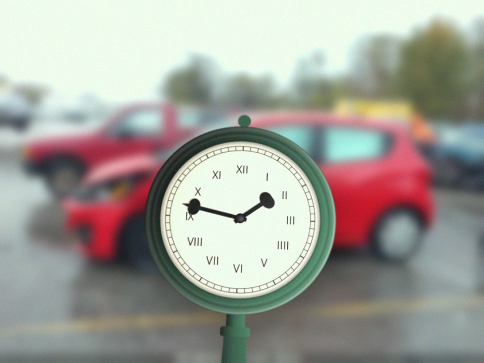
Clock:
h=1 m=47
